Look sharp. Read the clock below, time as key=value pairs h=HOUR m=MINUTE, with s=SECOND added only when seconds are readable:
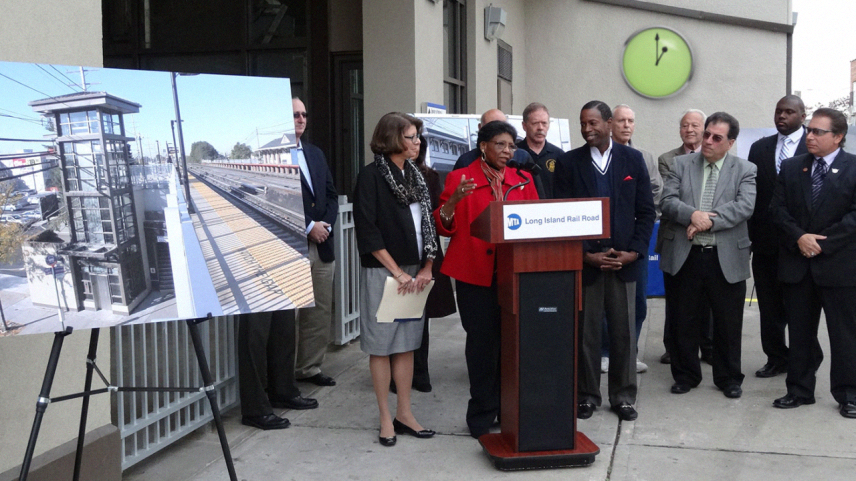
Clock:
h=1 m=0
